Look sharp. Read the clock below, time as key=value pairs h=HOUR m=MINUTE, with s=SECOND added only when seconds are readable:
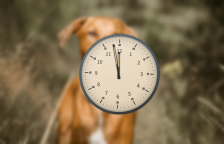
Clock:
h=11 m=58
